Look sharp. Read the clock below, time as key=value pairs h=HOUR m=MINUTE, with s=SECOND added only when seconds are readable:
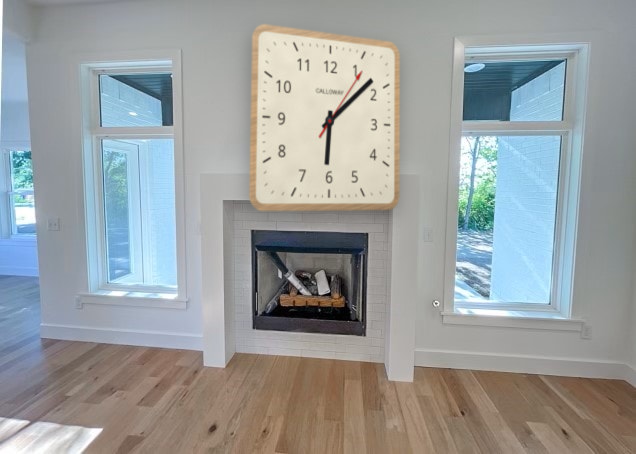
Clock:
h=6 m=8 s=6
